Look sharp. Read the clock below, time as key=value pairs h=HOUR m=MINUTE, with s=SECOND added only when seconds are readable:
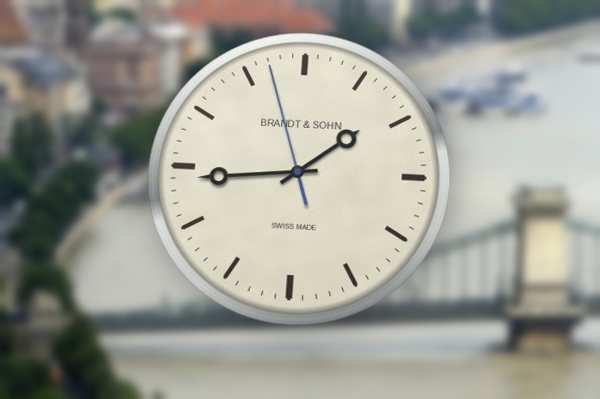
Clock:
h=1 m=43 s=57
